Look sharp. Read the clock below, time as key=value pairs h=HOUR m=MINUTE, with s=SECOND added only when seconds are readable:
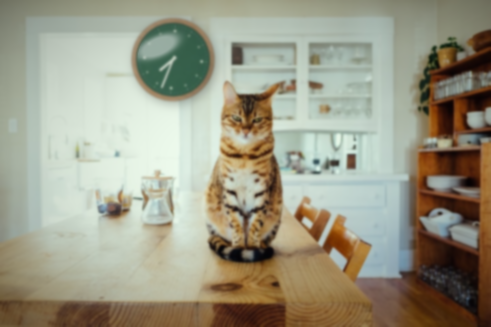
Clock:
h=7 m=33
